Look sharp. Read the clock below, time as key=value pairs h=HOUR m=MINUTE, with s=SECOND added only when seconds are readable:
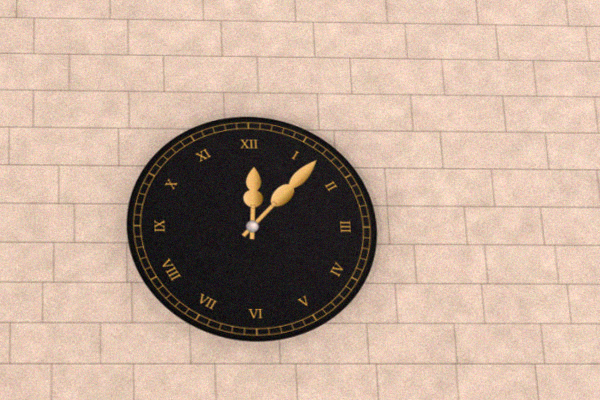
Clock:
h=12 m=7
